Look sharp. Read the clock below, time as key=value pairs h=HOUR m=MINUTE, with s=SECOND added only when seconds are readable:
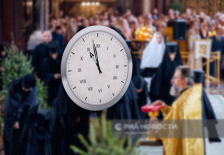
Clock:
h=10 m=58
